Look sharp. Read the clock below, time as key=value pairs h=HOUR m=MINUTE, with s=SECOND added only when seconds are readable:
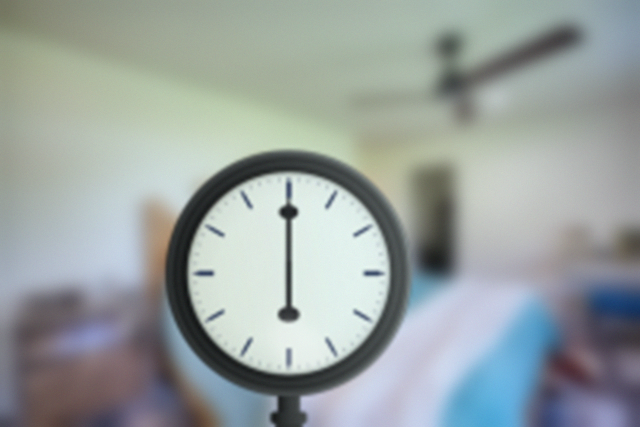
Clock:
h=6 m=0
